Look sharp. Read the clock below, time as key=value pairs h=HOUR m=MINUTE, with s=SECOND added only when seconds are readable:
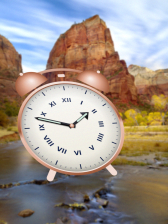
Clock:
h=1 m=48
